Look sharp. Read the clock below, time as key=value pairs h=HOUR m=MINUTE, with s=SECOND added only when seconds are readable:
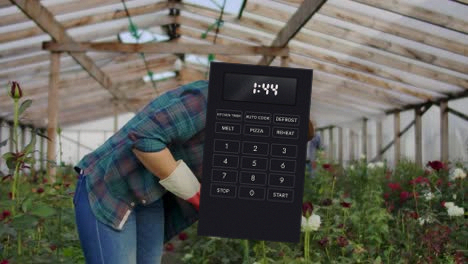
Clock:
h=1 m=44
